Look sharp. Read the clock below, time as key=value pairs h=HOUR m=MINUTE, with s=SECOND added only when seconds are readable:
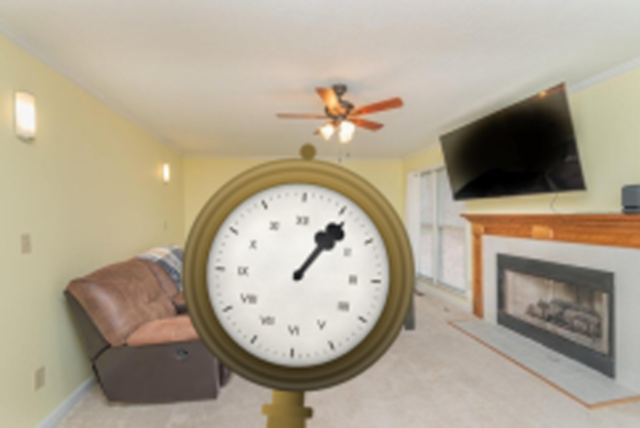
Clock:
h=1 m=6
